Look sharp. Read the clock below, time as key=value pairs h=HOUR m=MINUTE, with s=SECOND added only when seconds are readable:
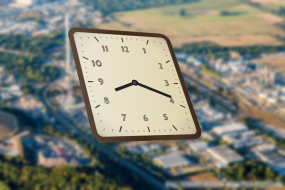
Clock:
h=8 m=19
